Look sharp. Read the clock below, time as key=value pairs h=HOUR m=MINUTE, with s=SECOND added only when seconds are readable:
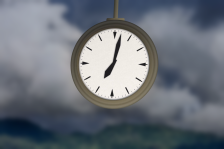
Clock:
h=7 m=2
